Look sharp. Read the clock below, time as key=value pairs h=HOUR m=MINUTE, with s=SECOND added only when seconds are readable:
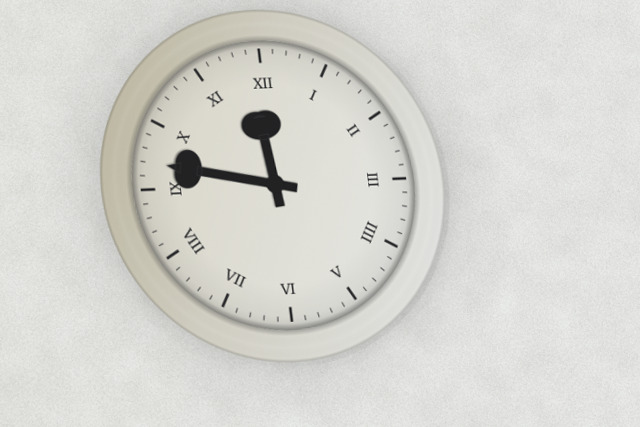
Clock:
h=11 m=47
